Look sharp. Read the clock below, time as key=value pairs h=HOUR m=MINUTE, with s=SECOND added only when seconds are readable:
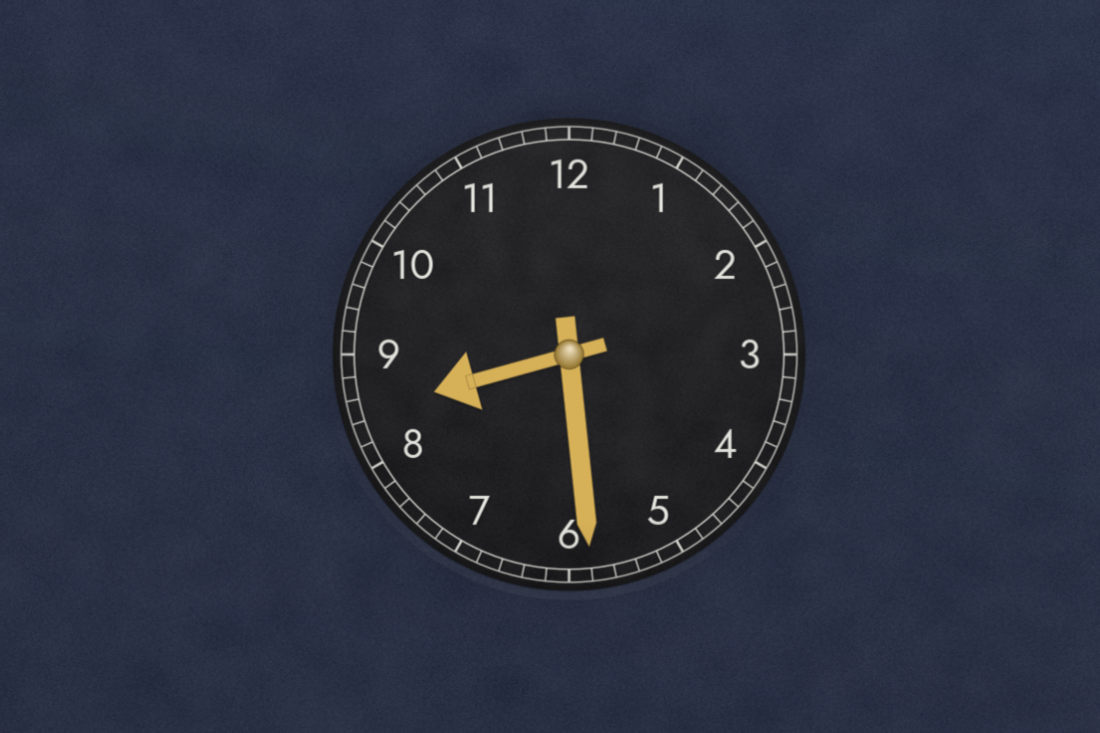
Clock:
h=8 m=29
